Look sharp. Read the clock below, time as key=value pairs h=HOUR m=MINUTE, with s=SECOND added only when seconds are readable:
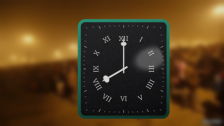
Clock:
h=8 m=0
